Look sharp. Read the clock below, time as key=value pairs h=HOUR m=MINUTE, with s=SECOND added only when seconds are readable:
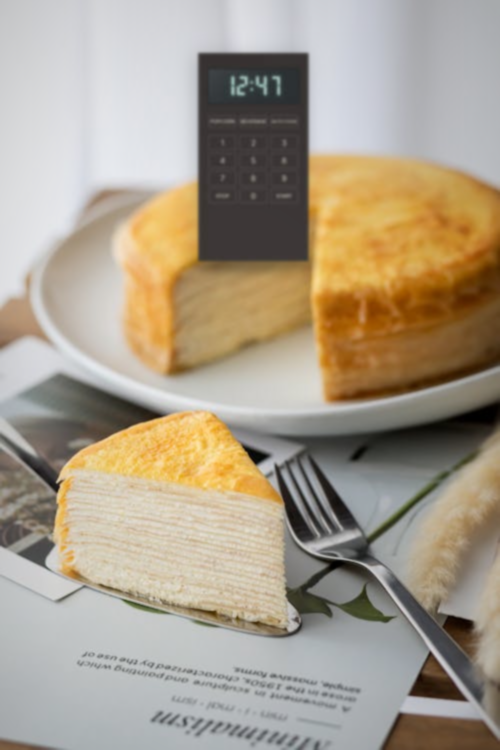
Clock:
h=12 m=47
